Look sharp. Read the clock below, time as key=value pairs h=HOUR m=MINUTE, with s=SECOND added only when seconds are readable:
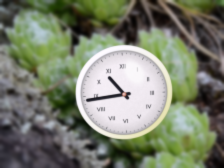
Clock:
h=10 m=44
